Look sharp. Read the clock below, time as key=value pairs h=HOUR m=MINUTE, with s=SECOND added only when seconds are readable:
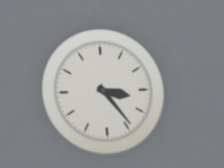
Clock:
h=3 m=24
